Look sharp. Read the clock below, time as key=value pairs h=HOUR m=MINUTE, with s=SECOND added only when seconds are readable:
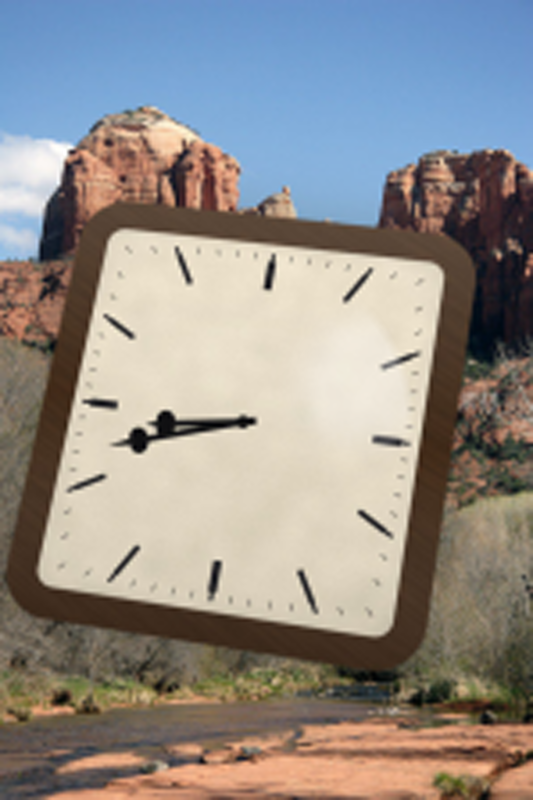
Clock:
h=8 m=42
